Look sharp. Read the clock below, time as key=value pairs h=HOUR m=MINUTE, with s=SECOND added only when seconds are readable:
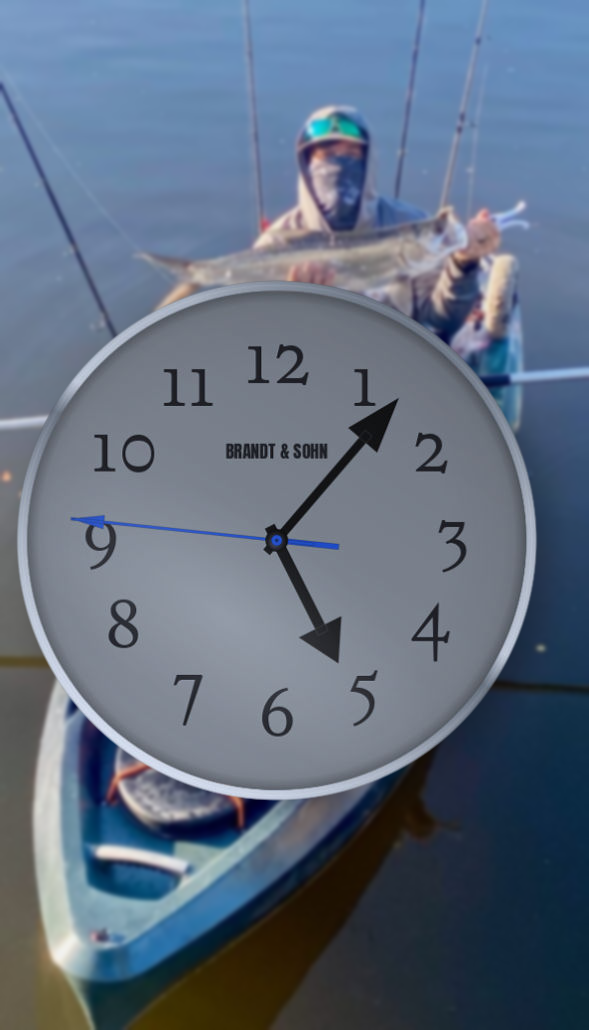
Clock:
h=5 m=6 s=46
